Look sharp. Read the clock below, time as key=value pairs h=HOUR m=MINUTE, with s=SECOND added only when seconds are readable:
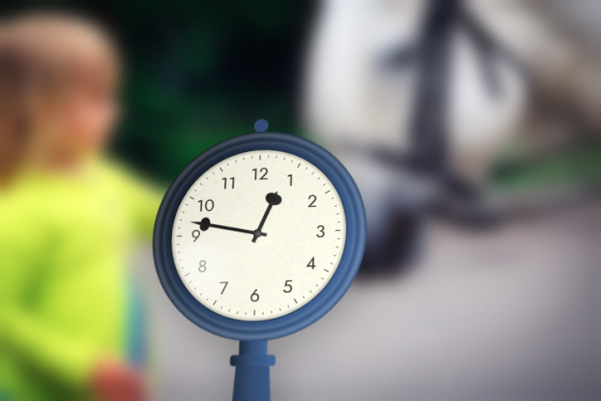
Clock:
h=12 m=47
